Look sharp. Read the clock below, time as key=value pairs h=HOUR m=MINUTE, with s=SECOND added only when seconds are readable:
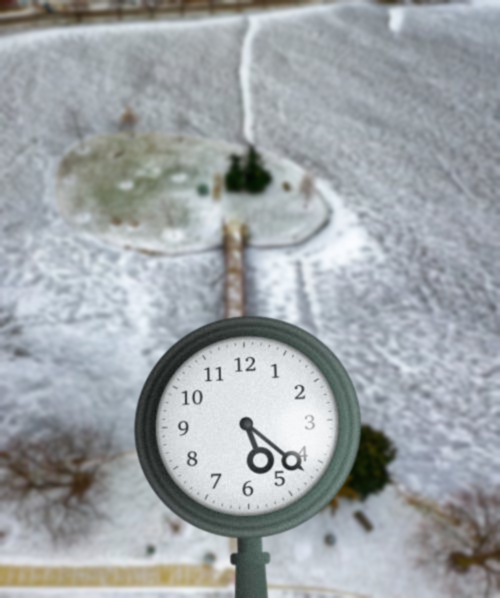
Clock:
h=5 m=22
